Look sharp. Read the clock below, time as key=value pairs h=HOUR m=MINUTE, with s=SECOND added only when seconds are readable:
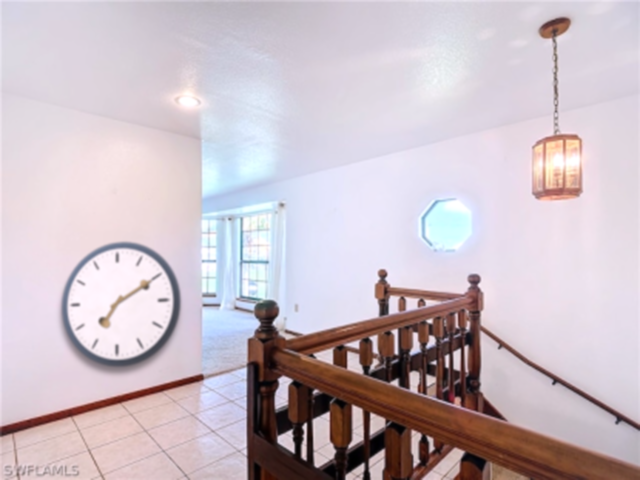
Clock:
h=7 m=10
